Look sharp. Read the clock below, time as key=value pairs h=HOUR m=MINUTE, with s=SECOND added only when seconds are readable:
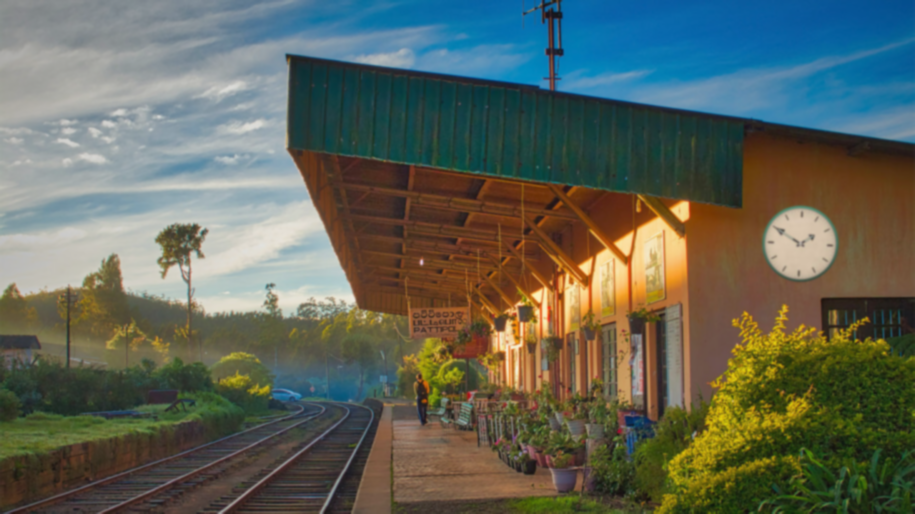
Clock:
h=1 m=50
